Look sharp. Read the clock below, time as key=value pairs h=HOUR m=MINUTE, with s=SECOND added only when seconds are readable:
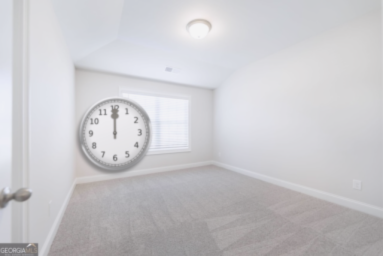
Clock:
h=12 m=0
